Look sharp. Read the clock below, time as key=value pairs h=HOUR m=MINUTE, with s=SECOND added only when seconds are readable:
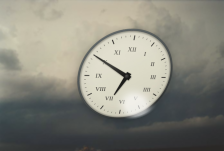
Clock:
h=6 m=50
